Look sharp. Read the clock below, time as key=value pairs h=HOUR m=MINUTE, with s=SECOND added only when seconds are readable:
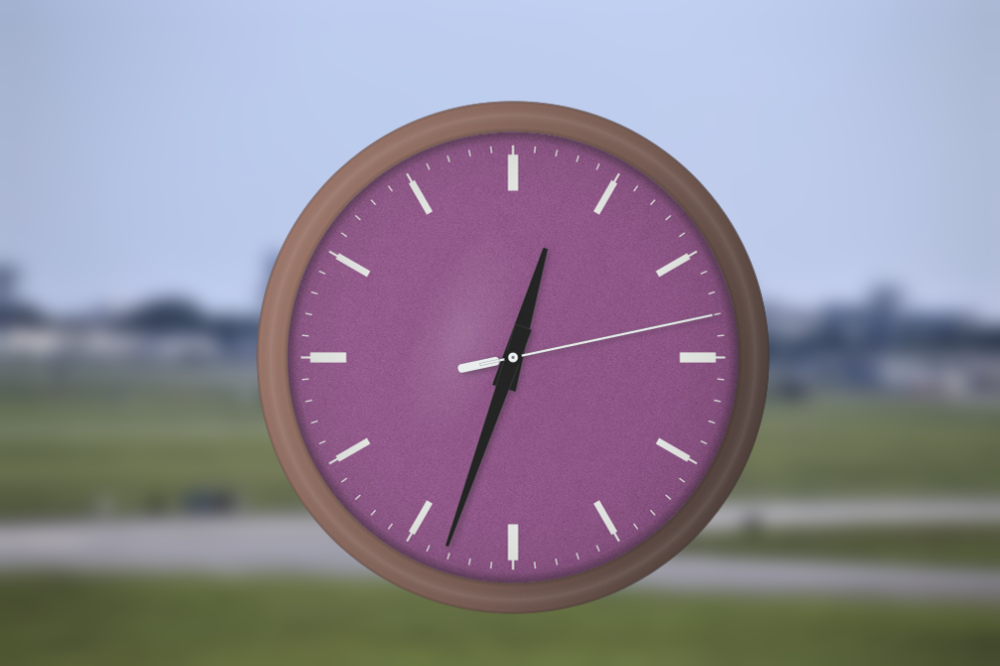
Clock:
h=12 m=33 s=13
